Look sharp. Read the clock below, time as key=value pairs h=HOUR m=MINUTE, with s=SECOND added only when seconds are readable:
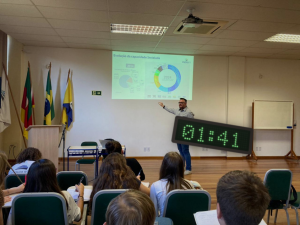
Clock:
h=1 m=41
